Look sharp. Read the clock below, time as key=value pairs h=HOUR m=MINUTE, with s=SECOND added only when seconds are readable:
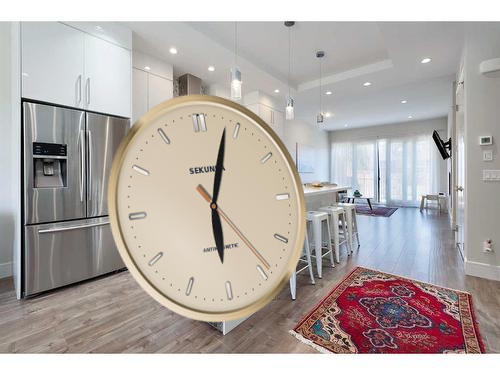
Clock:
h=6 m=3 s=24
